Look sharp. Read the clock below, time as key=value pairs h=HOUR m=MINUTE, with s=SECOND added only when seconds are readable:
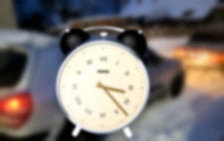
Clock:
h=3 m=23
